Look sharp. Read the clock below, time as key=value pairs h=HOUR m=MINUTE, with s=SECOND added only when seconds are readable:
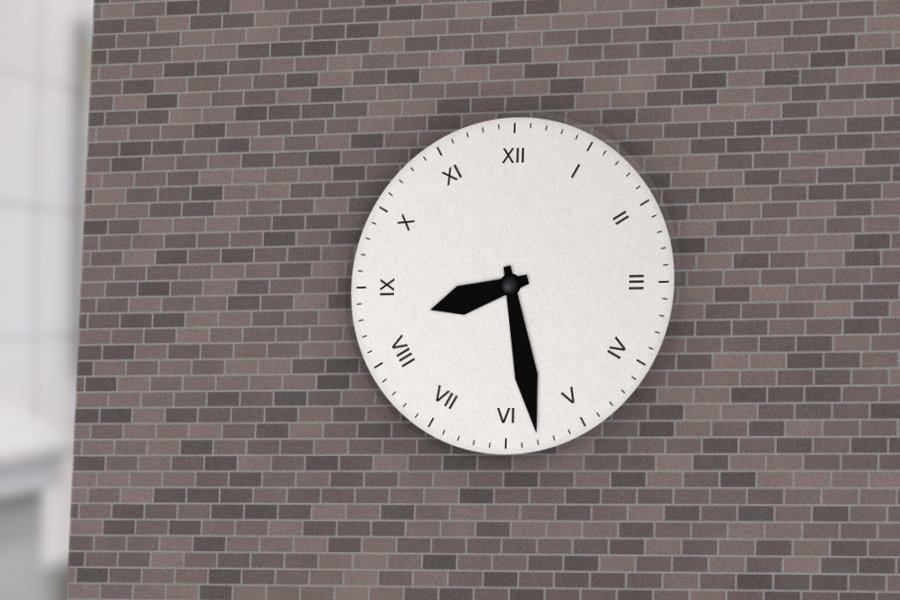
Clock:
h=8 m=28
